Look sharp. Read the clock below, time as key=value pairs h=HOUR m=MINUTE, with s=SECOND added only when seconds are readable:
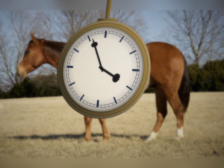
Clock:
h=3 m=56
